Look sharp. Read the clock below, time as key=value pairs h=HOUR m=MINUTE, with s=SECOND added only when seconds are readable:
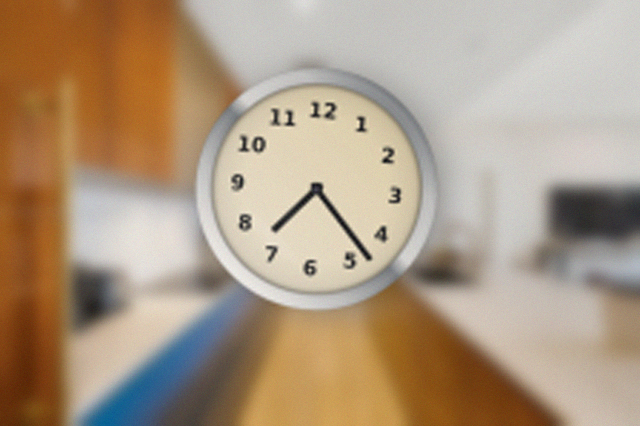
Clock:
h=7 m=23
